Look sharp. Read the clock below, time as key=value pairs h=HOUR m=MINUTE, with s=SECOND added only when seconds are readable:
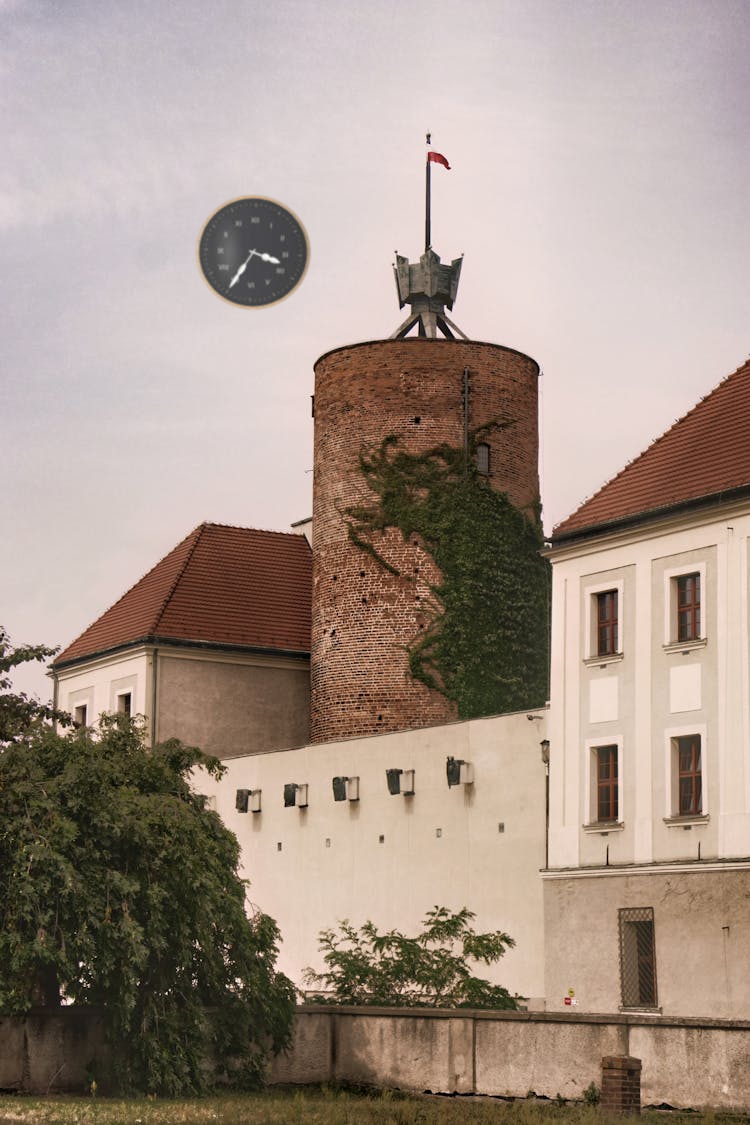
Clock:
h=3 m=35
